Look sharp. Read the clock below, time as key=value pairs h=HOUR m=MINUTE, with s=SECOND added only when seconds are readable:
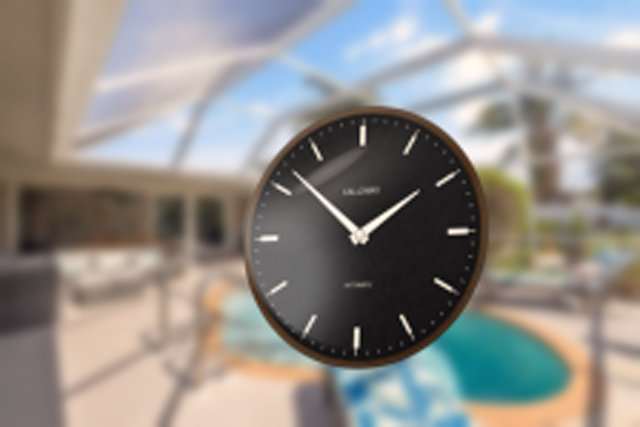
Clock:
h=1 m=52
